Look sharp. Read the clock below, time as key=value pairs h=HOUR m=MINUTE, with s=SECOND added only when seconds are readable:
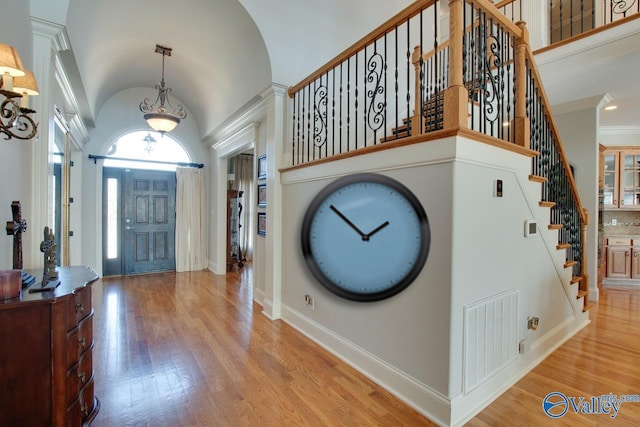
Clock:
h=1 m=52
